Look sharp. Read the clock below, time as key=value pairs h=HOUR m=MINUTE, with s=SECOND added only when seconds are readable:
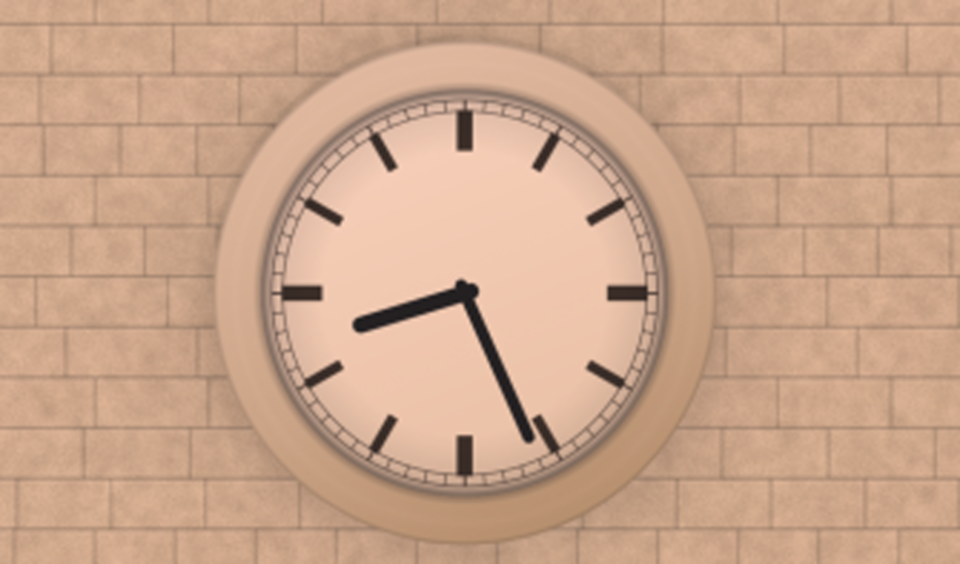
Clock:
h=8 m=26
